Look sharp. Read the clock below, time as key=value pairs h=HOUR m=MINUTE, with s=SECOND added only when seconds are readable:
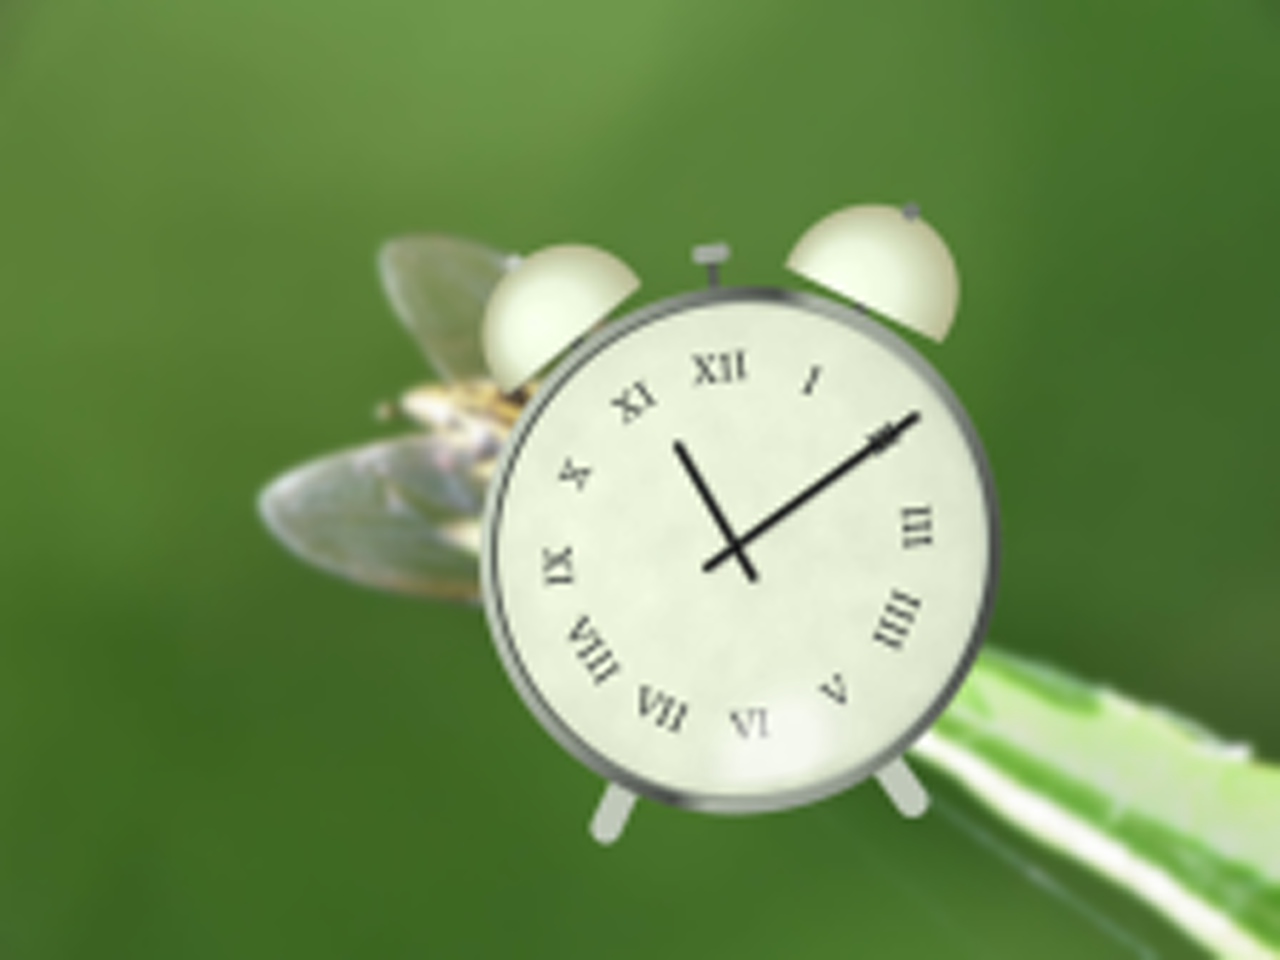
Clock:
h=11 m=10
